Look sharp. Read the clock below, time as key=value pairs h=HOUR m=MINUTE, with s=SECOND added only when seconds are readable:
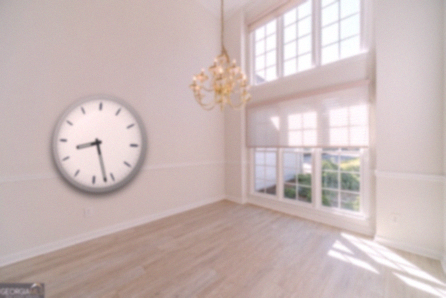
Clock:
h=8 m=27
